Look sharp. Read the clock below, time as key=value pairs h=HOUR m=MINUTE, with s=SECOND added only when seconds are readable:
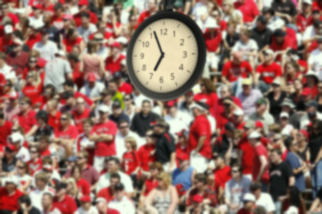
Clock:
h=6 m=56
